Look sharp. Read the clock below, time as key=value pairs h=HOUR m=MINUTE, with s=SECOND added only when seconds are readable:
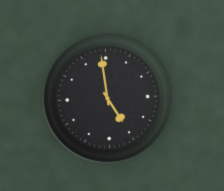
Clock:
h=4 m=59
